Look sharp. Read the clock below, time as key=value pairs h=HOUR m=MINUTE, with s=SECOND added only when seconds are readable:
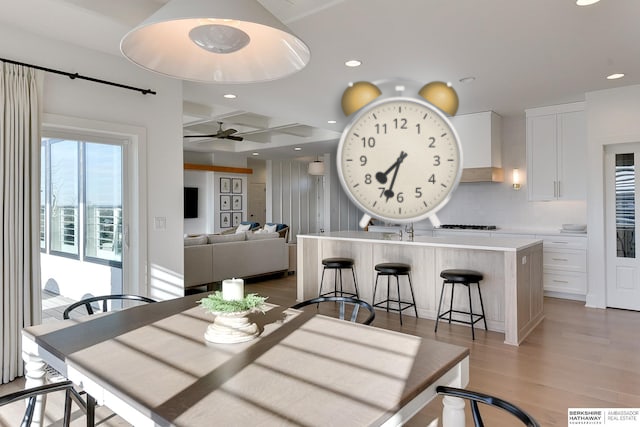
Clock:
h=7 m=33
